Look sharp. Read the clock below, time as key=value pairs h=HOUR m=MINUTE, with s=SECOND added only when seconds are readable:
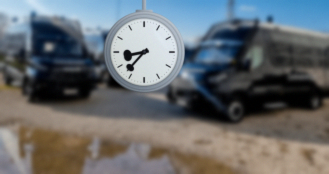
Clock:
h=8 m=37
